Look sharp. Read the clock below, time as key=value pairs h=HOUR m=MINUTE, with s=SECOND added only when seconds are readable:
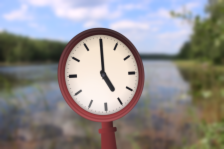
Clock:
h=5 m=0
